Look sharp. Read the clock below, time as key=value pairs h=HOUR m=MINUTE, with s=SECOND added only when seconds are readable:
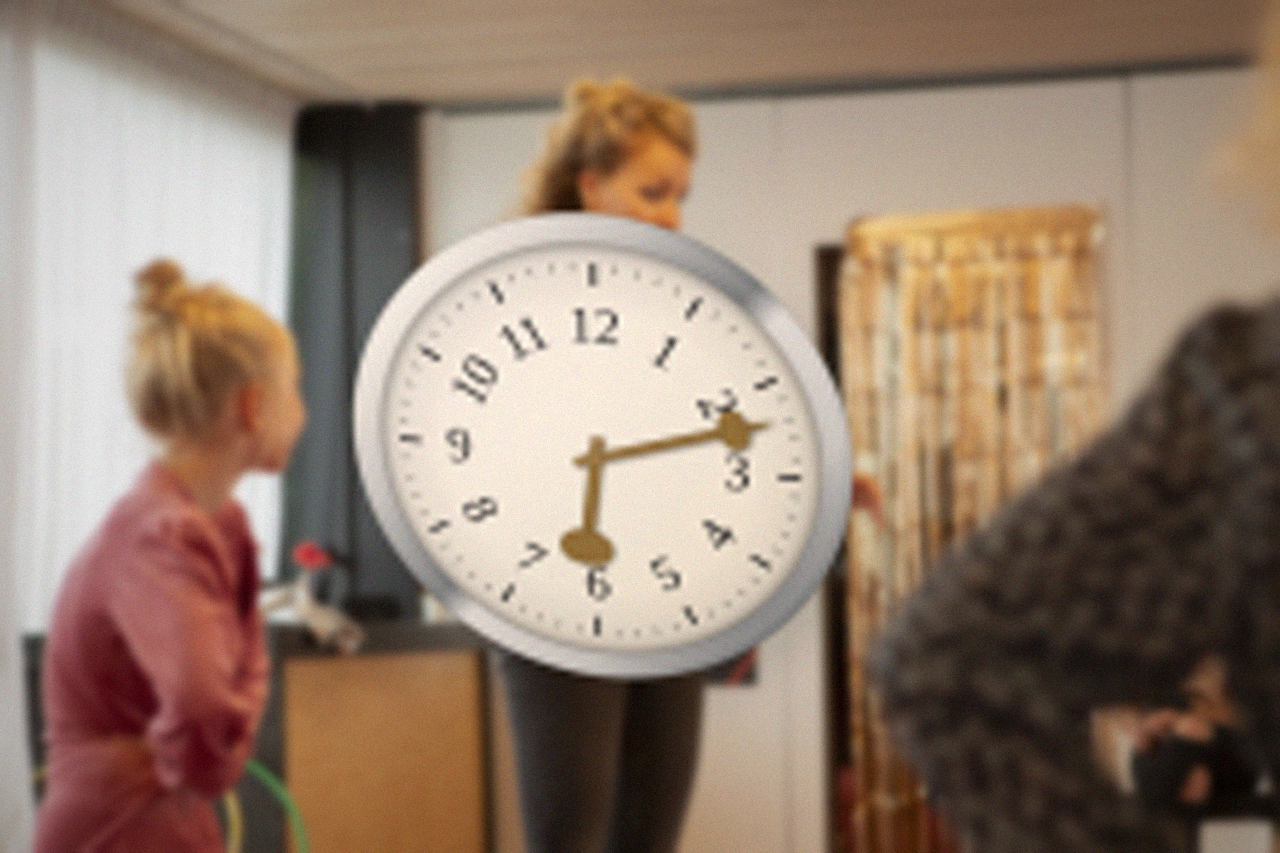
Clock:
h=6 m=12
